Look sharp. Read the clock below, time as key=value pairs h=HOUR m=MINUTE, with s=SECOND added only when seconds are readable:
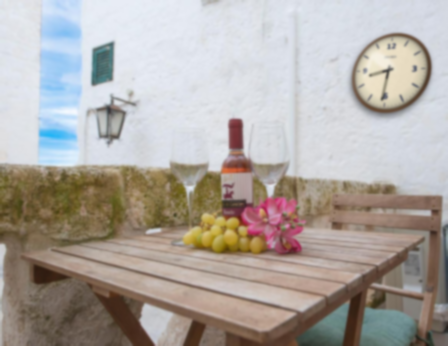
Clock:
h=8 m=31
